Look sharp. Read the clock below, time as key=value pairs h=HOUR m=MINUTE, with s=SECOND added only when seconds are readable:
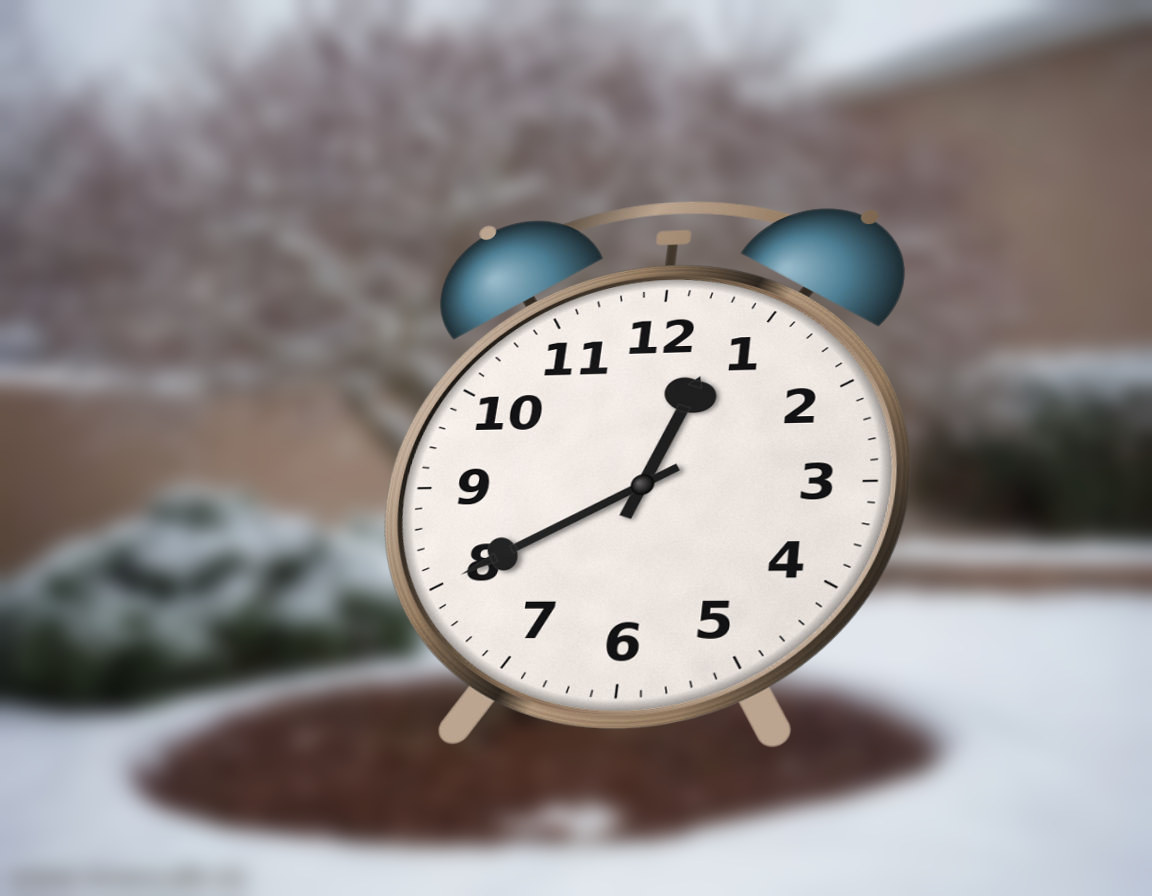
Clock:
h=12 m=40
